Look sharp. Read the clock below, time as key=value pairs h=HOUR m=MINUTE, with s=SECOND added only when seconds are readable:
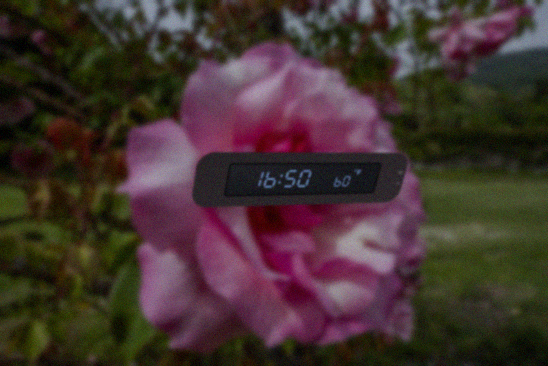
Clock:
h=16 m=50
